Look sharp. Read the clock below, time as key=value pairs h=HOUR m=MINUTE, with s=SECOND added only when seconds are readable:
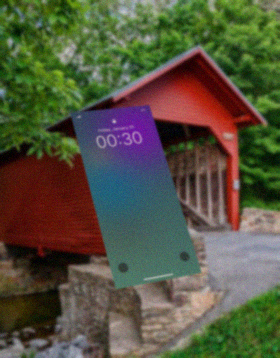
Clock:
h=0 m=30
